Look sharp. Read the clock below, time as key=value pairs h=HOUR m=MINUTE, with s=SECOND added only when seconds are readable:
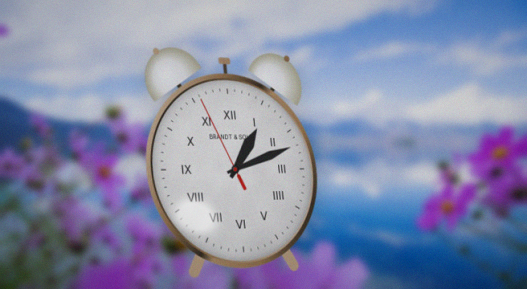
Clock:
h=1 m=11 s=56
